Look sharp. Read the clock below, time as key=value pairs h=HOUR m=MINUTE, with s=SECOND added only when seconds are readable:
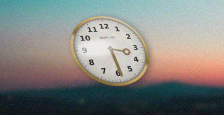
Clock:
h=3 m=29
